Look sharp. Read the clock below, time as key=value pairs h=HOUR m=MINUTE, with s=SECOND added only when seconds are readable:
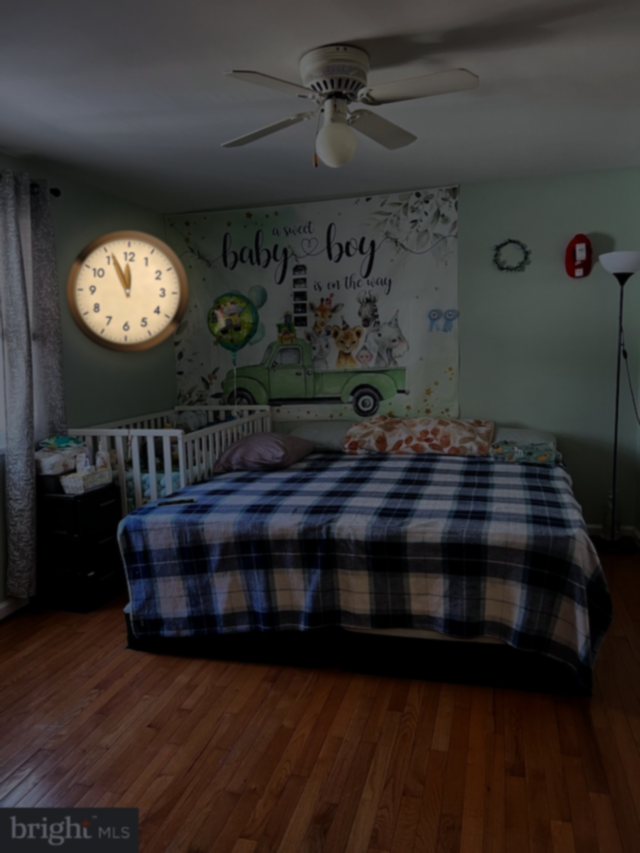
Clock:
h=11 m=56
